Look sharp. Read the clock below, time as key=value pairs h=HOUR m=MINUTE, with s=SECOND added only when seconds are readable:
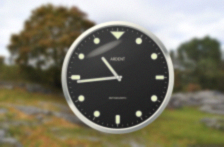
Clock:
h=10 m=44
